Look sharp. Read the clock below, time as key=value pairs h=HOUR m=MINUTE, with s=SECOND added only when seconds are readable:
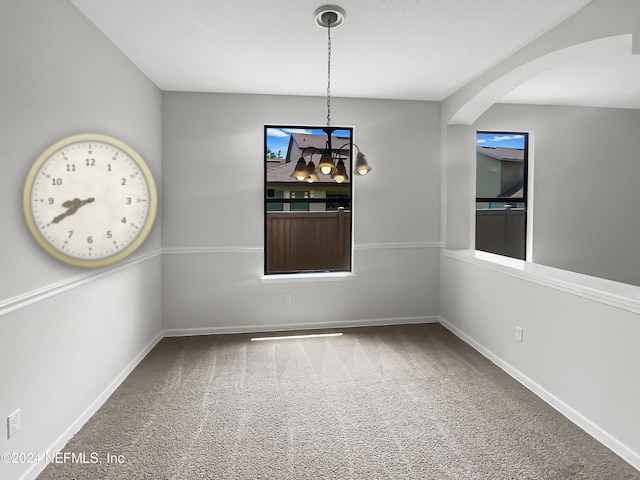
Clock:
h=8 m=40
